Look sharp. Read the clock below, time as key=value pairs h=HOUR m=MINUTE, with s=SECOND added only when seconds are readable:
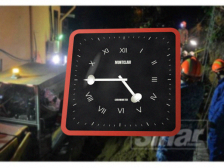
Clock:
h=4 m=45
